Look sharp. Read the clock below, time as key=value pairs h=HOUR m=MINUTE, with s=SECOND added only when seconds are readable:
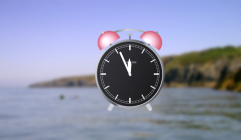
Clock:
h=11 m=56
